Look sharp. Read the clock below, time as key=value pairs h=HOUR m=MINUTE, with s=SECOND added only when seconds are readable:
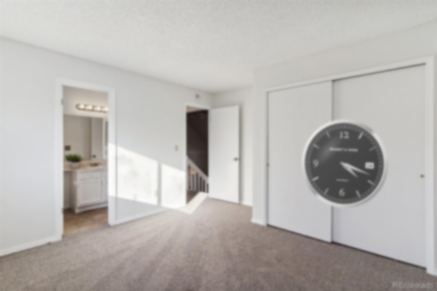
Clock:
h=4 m=18
